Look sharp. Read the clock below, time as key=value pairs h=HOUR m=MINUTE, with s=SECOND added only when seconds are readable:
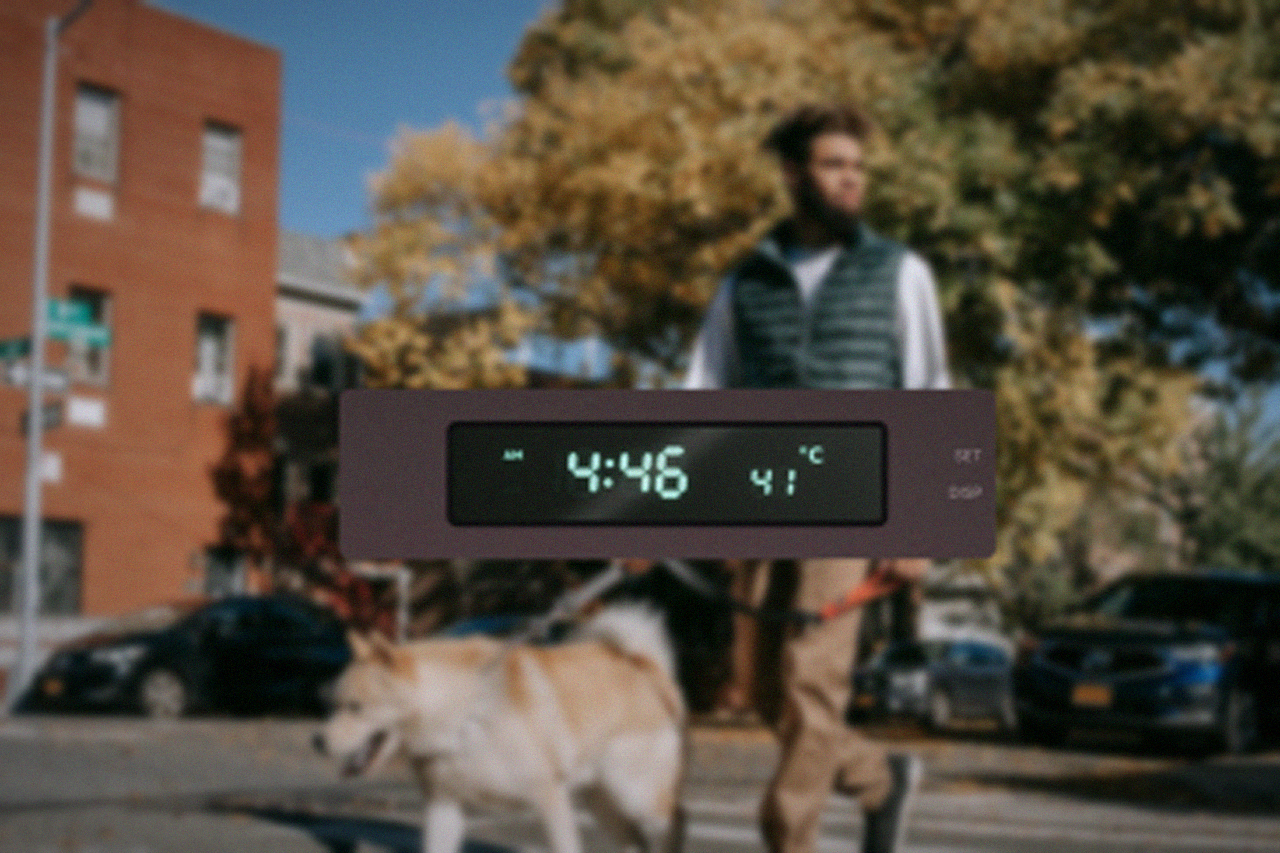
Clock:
h=4 m=46
